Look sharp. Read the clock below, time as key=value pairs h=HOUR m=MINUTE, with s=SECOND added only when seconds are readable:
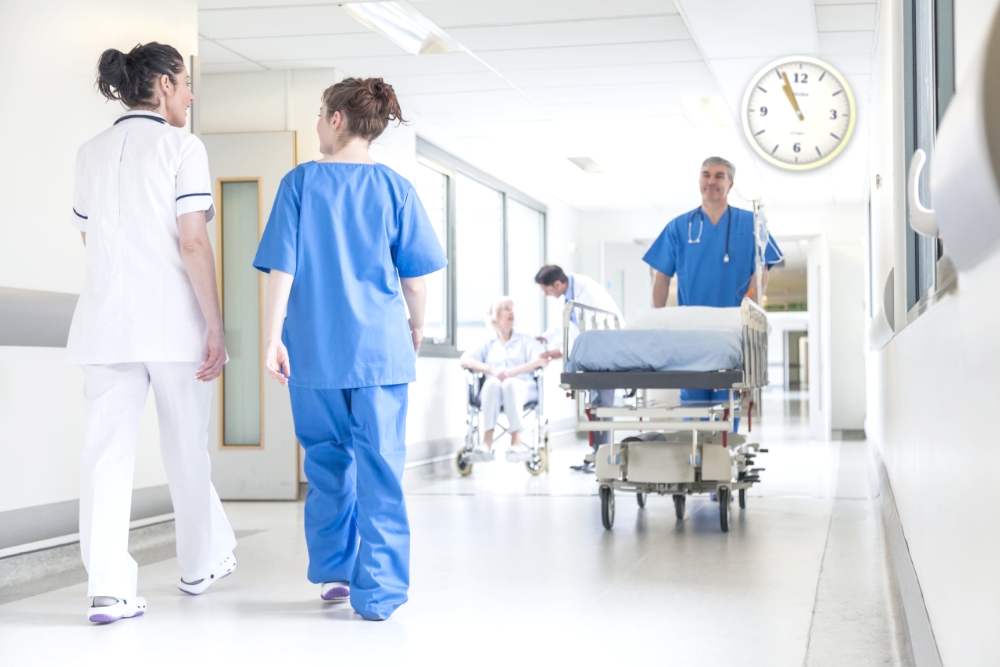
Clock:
h=10 m=56
